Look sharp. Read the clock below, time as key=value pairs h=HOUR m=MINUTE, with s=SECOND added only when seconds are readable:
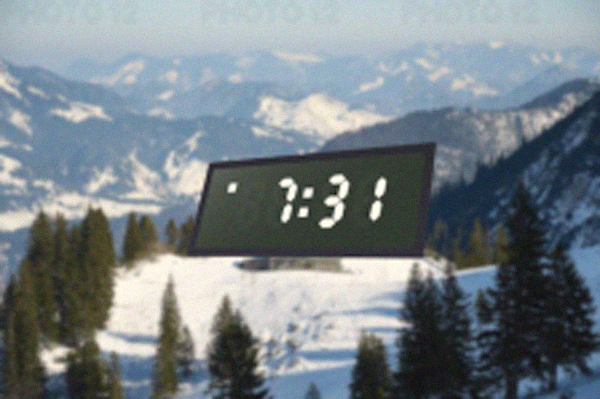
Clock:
h=7 m=31
